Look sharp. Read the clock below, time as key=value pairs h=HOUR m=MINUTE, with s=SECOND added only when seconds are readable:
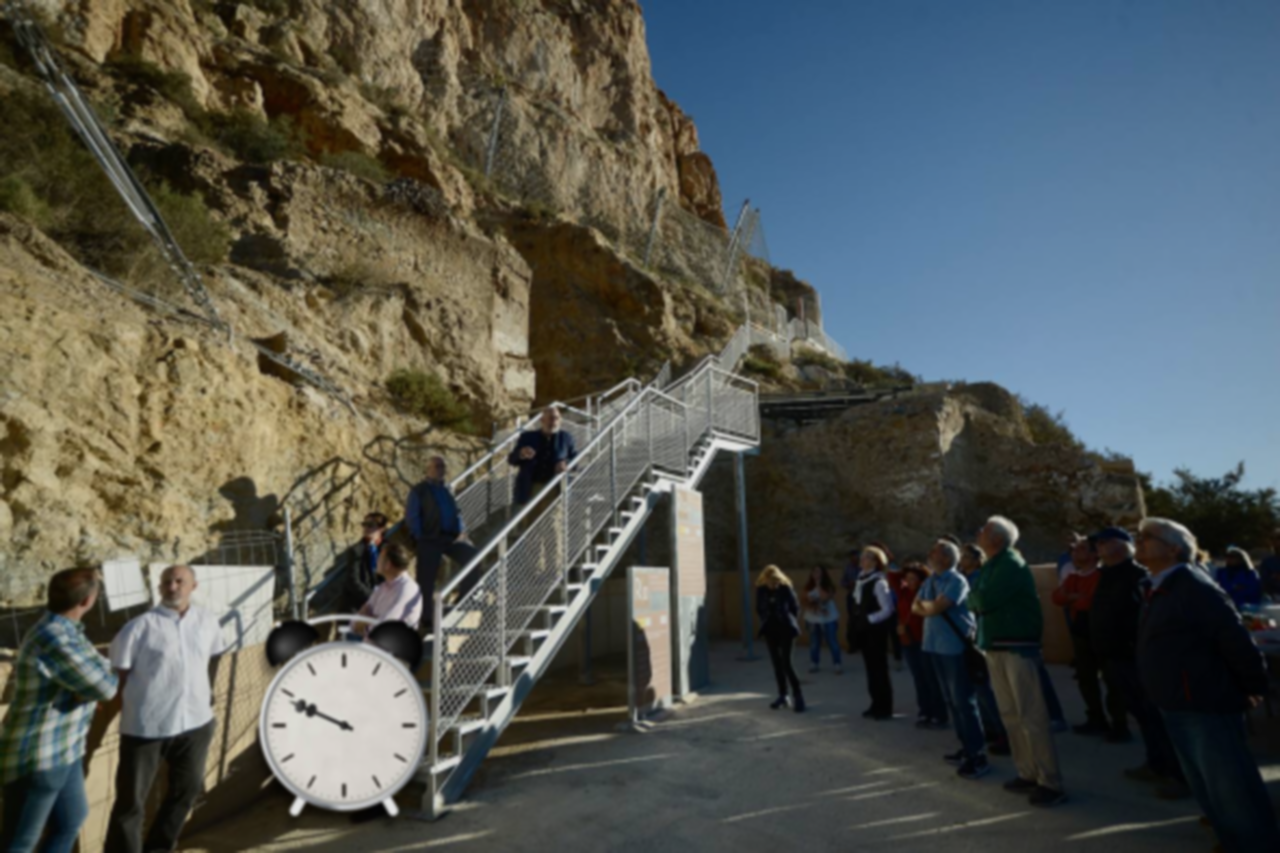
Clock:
h=9 m=49
